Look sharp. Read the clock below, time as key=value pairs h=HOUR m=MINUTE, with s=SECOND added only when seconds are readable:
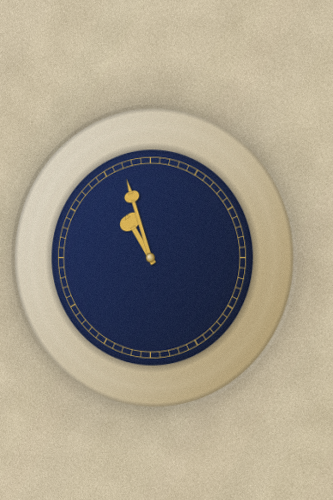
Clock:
h=10 m=57
